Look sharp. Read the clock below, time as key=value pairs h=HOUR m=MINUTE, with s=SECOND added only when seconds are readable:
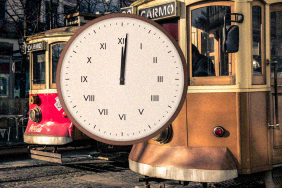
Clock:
h=12 m=1
